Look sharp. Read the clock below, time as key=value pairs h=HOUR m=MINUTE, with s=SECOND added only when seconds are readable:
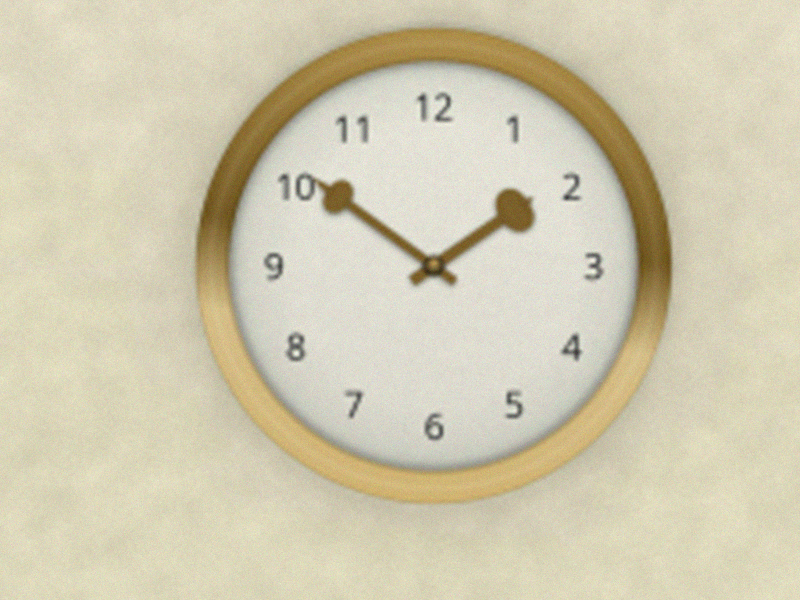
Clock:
h=1 m=51
